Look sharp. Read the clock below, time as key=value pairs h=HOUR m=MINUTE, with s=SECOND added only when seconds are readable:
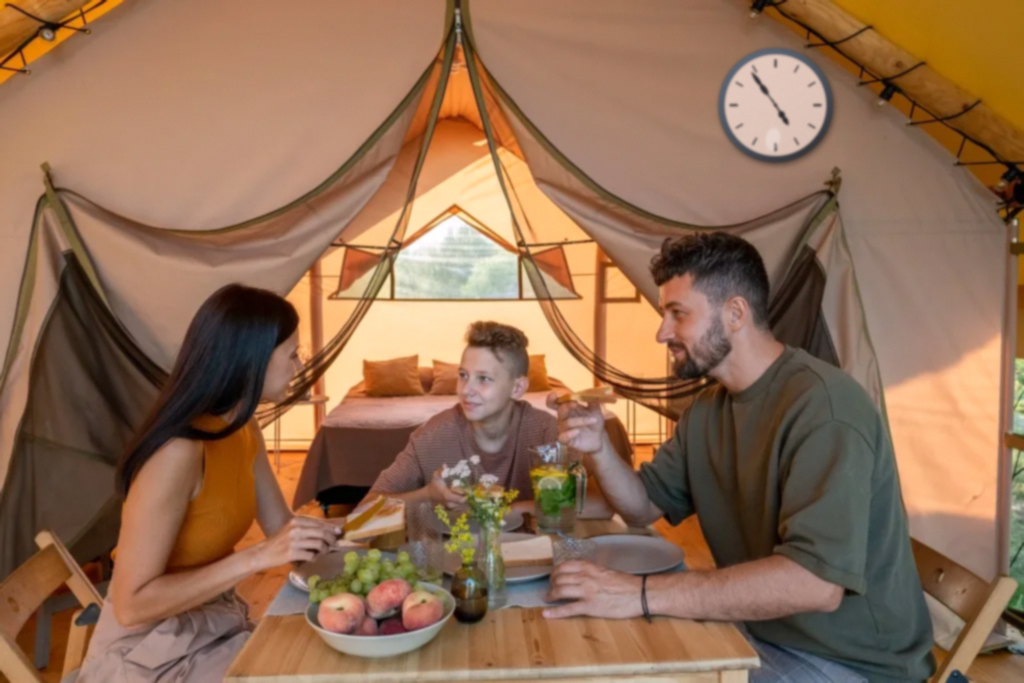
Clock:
h=4 m=54
